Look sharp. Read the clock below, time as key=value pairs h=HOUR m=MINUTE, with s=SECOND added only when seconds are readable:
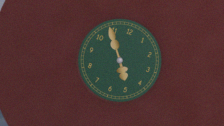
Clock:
h=4 m=54
